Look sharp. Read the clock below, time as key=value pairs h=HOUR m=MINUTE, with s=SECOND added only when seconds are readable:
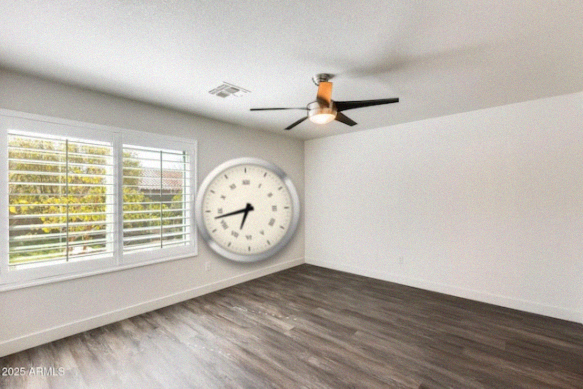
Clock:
h=6 m=43
